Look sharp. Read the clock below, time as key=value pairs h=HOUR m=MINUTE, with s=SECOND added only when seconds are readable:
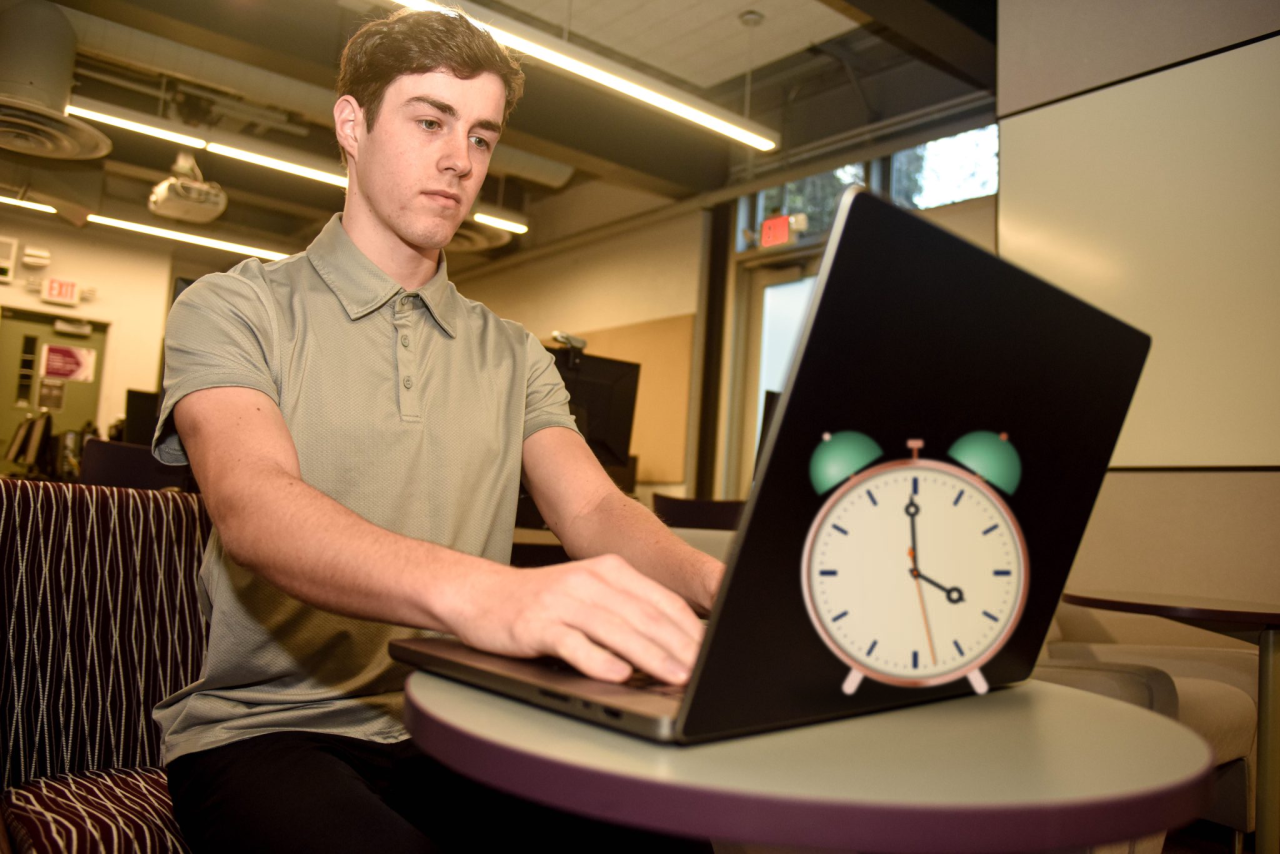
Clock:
h=3 m=59 s=28
